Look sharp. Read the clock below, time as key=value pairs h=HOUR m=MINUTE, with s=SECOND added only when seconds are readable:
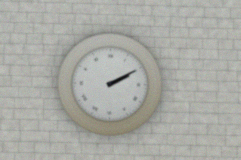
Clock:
h=2 m=10
